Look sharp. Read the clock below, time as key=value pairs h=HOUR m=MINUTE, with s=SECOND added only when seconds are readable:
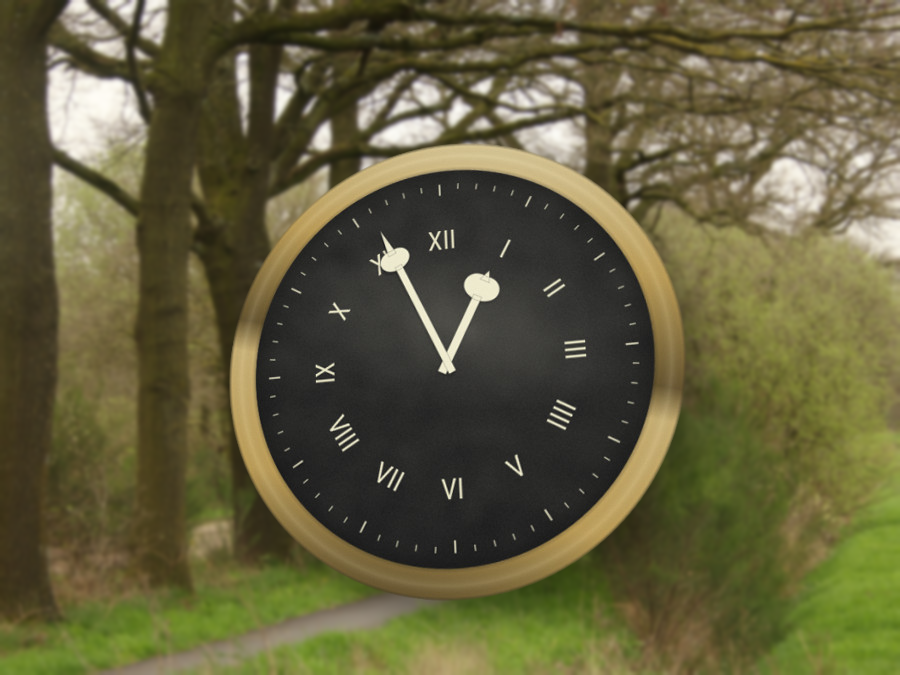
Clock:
h=12 m=56
